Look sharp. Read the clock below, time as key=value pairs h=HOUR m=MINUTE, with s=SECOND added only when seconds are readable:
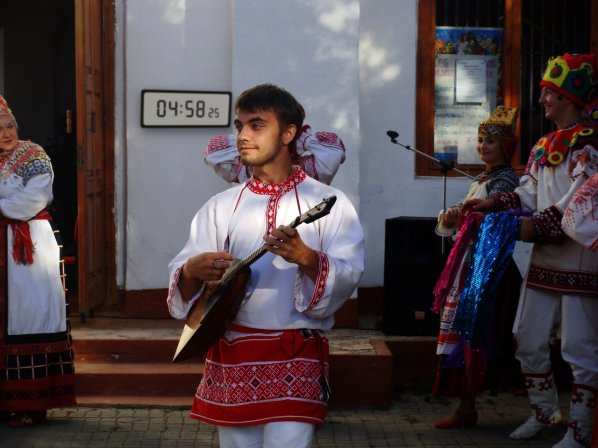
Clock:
h=4 m=58 s=25
